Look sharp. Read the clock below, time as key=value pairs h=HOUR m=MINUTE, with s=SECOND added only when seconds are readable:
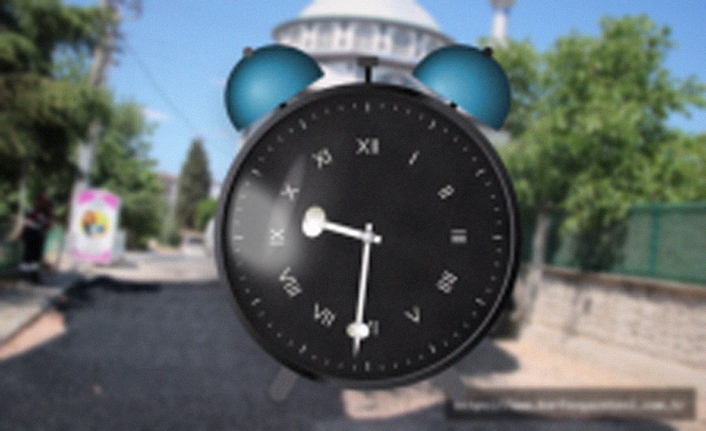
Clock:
h=9 m=31
